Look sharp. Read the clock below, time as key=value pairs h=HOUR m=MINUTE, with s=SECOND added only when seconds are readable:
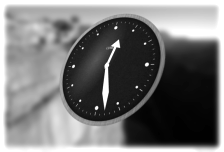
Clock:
h=12 m=28
